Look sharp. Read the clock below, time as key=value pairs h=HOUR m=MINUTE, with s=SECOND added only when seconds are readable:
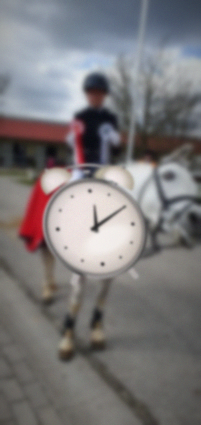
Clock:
h=12 m=10
